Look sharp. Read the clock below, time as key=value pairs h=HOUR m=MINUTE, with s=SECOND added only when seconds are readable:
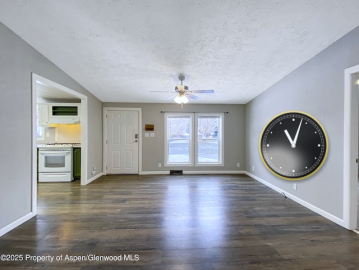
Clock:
h=11 m=3
